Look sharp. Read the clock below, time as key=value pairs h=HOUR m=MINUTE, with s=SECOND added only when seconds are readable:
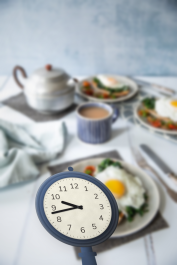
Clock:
h=9 m=43
